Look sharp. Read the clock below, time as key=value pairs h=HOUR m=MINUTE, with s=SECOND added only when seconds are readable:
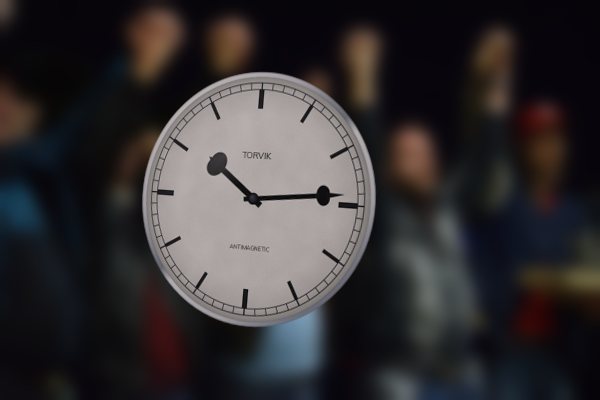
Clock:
h=10 m=14
